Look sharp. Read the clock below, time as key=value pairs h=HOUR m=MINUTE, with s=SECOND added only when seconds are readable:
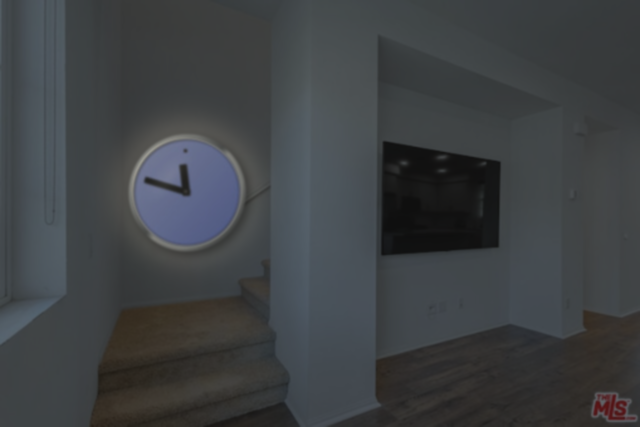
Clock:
h=11 m=48
